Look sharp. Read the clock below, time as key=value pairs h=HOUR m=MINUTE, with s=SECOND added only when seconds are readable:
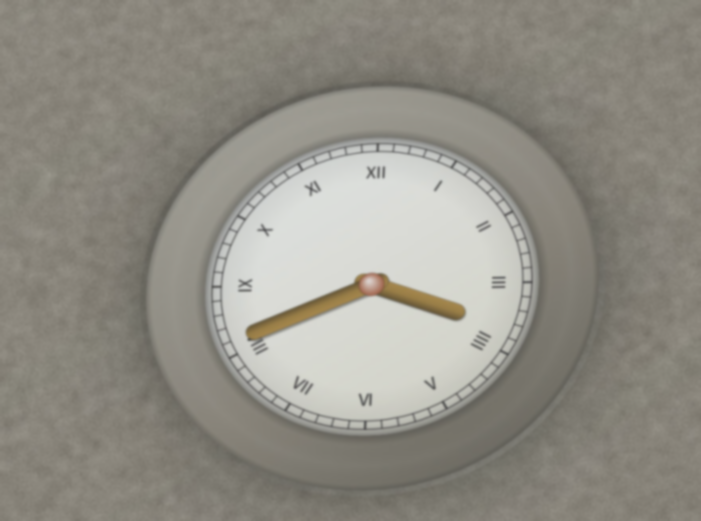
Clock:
h=3 m=41
